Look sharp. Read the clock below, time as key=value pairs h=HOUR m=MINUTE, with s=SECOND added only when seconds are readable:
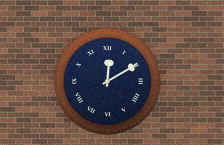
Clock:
h=12 m=10
